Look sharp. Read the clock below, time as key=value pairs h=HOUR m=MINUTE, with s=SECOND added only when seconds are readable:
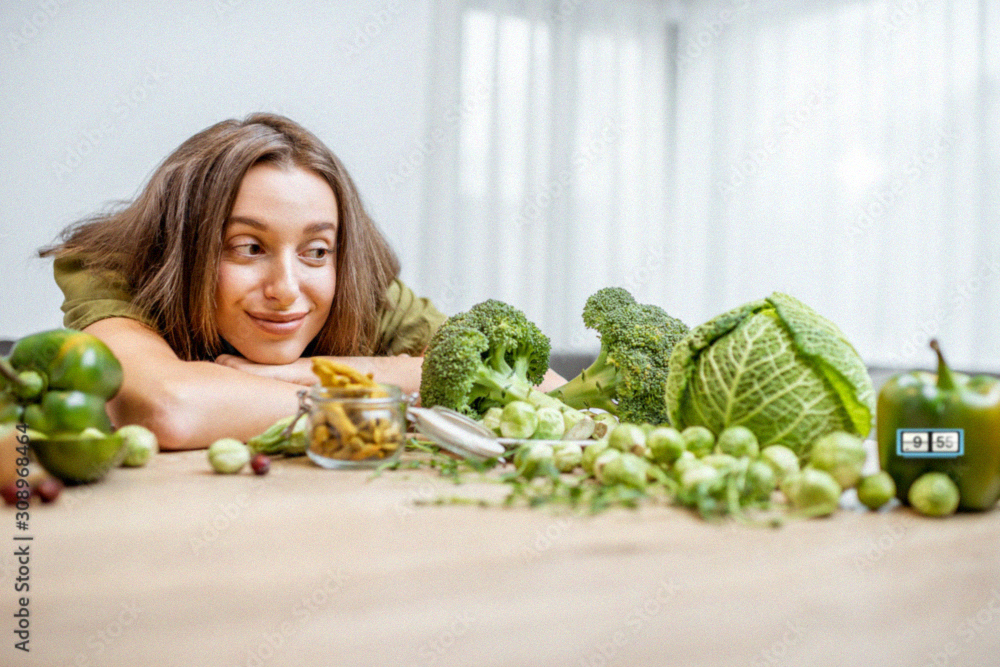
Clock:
h=9 m=55
